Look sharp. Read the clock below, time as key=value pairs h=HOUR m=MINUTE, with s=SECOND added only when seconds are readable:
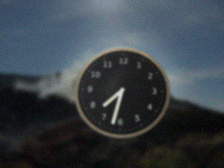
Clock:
h=7 m=32
